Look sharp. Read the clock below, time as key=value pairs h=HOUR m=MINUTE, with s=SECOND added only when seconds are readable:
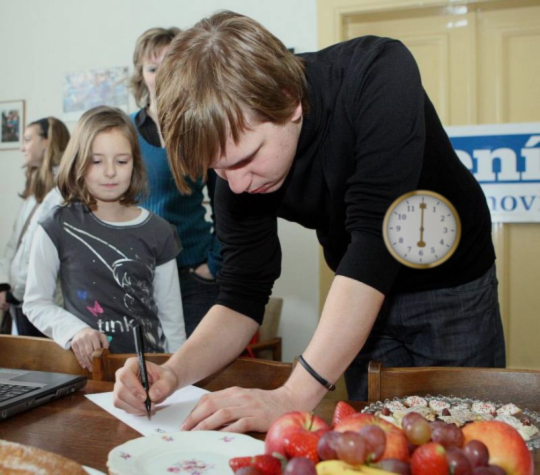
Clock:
h=6 m=0
